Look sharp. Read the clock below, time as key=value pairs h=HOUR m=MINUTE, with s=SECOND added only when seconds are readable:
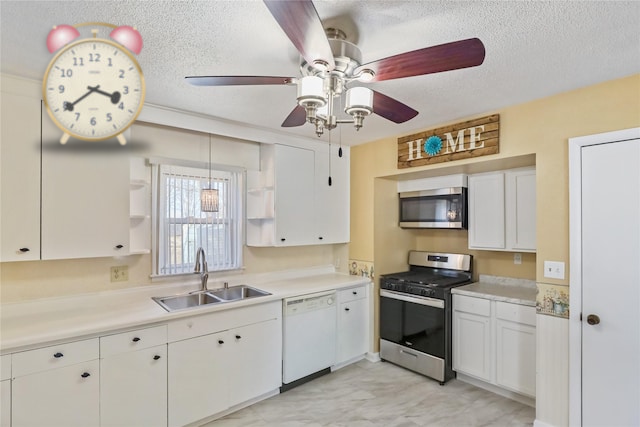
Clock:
h=3 m=39
